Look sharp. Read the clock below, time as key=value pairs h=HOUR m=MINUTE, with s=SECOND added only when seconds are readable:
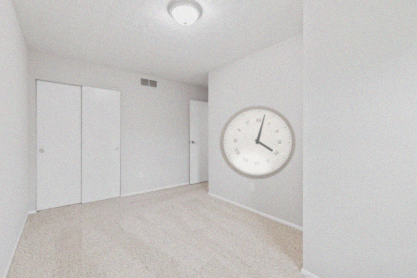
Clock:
h=4 m=2
